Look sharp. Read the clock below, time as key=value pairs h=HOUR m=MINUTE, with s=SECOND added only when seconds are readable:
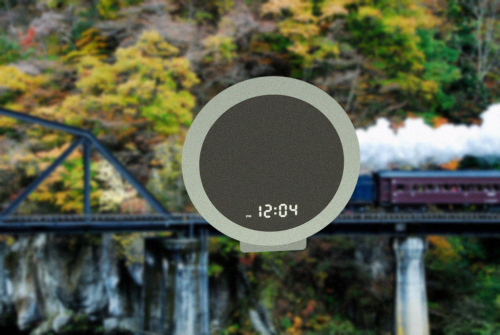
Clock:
h=12 m=4
